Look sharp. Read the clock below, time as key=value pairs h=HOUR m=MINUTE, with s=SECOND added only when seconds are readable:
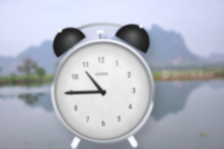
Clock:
h=10 m=45
